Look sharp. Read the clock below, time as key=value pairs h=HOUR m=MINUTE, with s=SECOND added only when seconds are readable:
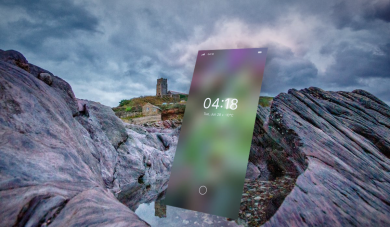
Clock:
h=4 m=18
